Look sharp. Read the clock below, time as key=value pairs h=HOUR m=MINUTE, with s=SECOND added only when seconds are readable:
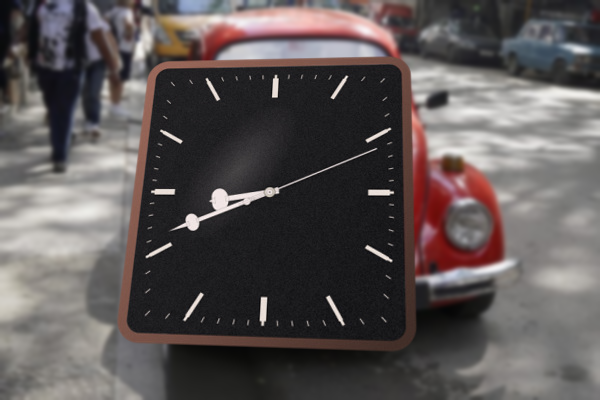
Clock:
h=8 m=41 s=11
